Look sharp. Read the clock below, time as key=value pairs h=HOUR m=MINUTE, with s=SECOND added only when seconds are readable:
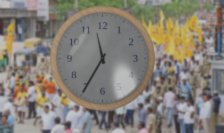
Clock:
h=11 m=35
